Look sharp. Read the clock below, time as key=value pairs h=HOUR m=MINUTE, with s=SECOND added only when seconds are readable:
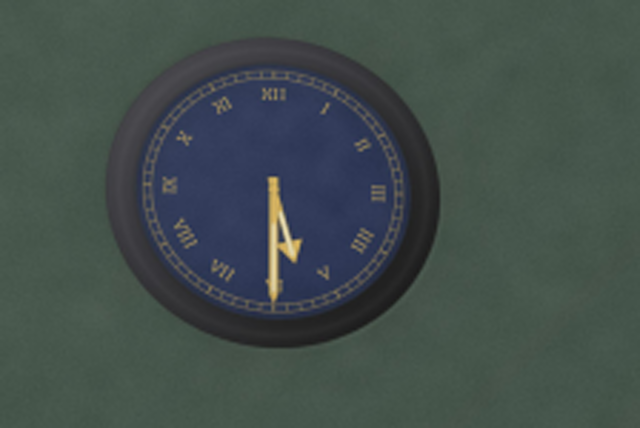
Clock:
h=5 m=30
